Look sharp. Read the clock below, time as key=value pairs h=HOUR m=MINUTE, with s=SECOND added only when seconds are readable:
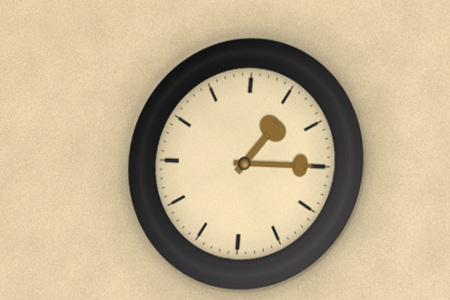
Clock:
h=1 m=15
